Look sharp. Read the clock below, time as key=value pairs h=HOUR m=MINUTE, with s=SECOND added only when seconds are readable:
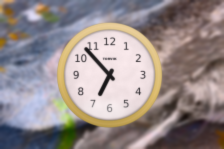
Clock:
h=6 m=53
